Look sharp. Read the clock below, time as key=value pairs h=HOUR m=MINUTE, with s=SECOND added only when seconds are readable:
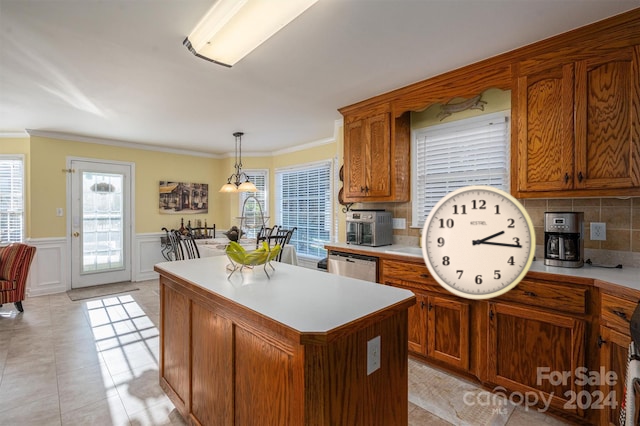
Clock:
h=2 m=16
